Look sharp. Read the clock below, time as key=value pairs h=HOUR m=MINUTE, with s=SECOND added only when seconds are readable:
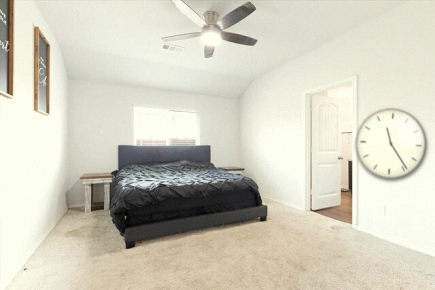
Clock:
h=11 m=24
